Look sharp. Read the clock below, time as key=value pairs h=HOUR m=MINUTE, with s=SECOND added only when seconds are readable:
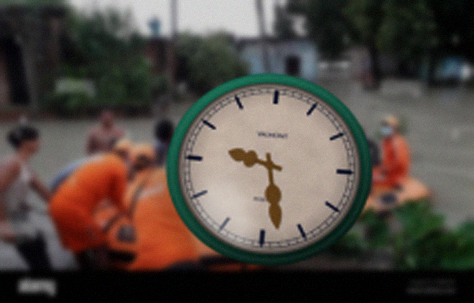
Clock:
h=9 m=28
